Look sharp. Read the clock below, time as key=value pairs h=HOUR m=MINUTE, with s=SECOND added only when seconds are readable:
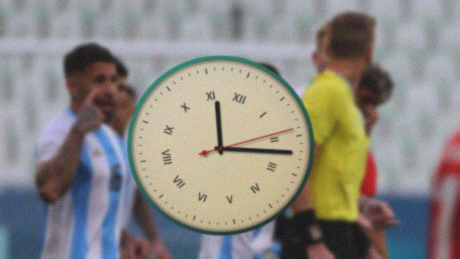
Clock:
h=11 m=12 s=9
